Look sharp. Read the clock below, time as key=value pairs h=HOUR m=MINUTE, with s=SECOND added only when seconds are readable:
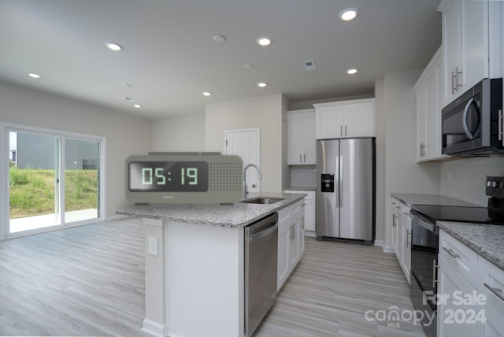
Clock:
h=5 m=19
